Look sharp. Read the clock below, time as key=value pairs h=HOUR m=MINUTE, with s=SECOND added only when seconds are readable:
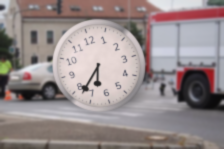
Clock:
h=6 m=38
